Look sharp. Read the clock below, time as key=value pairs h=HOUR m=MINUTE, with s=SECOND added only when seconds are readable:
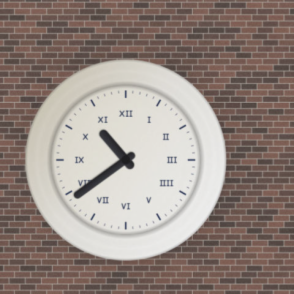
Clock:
h=10 m=39
